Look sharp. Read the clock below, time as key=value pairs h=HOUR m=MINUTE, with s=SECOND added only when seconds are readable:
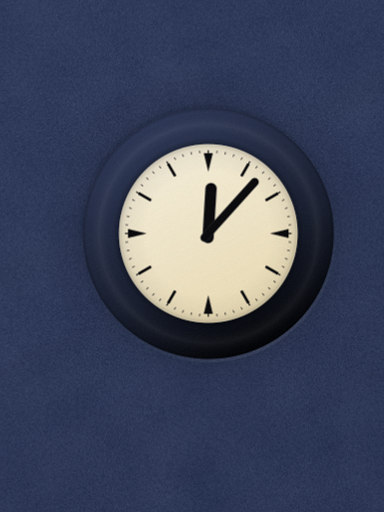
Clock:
h=12 m=7
